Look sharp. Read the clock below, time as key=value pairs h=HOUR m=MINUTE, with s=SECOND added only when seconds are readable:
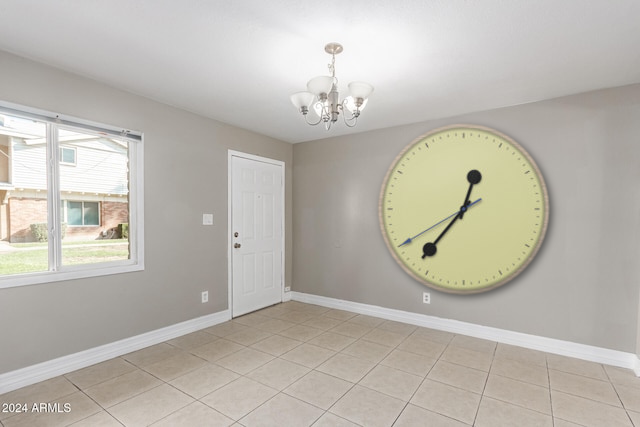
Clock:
h=12 m=36 s=40
